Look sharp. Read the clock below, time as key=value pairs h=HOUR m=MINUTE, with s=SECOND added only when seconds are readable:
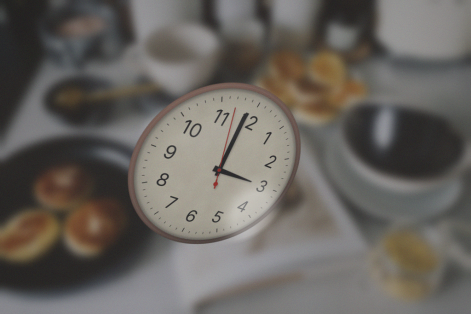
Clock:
h=2 m=58 s=57
